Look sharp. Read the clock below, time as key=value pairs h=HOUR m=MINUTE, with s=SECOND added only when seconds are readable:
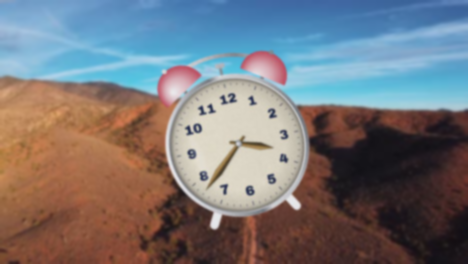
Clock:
h=3 m=38
